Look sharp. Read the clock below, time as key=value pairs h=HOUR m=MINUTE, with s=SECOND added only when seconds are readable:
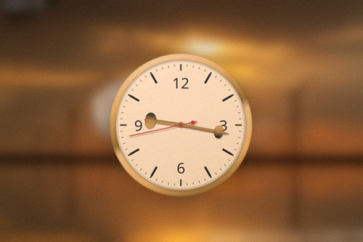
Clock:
h=9 m=16 s=43
